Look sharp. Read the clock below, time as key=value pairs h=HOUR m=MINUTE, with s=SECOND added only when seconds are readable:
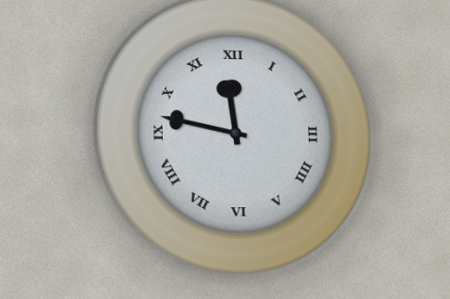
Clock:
h=11 m=47
